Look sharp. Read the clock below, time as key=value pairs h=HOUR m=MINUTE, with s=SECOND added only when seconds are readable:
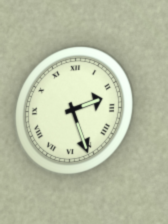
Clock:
h=2 m=26
